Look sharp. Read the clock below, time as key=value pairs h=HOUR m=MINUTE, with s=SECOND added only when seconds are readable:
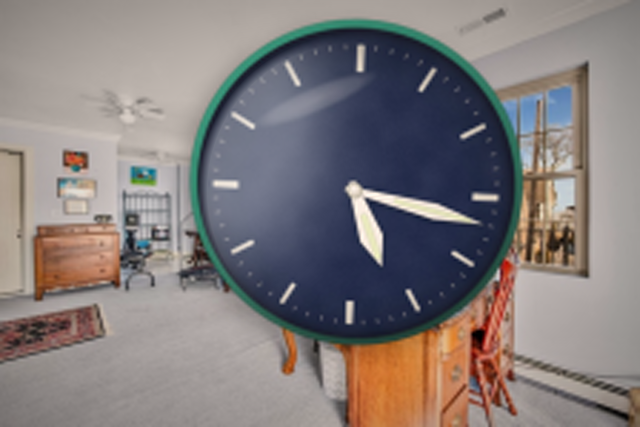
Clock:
h=5 m=17
